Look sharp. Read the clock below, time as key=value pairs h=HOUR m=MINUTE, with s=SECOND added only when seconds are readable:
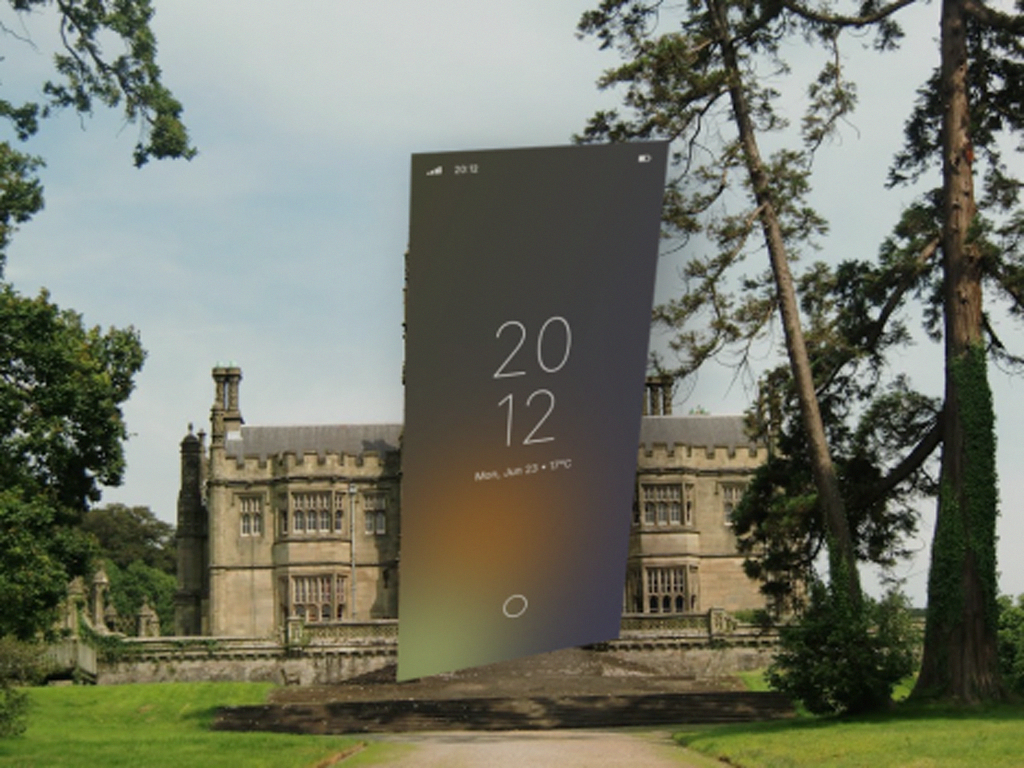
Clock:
h=20 m=12
